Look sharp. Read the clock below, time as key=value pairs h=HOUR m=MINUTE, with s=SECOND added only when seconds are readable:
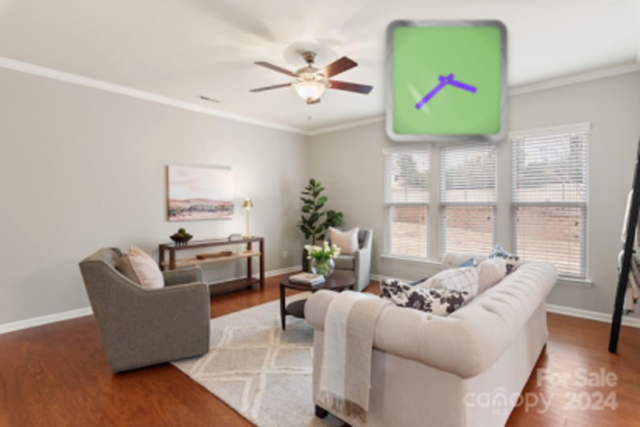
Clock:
h=3 m=38
